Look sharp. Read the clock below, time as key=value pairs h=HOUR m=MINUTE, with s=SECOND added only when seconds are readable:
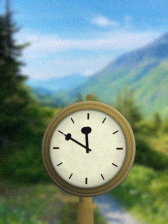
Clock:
h=11 m=50
